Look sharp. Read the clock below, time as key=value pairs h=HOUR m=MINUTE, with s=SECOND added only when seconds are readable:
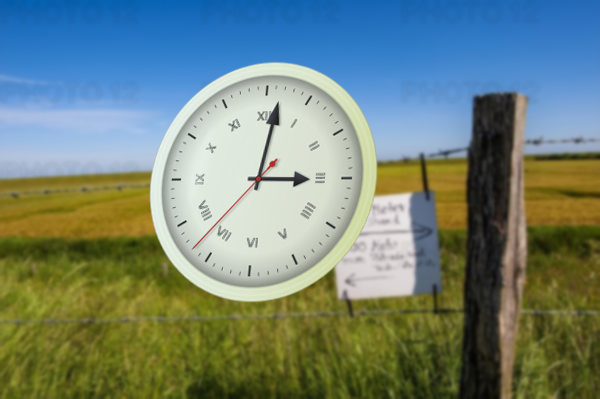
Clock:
h=3 m=1 s=37
